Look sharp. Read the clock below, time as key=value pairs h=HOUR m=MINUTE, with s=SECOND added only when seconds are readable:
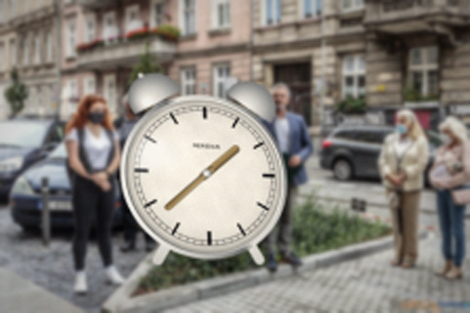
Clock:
h=1 m=38
